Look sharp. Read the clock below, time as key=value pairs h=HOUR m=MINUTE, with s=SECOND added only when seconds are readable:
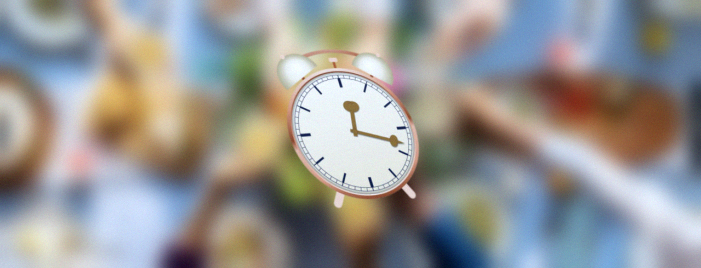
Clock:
h=12 m=18
